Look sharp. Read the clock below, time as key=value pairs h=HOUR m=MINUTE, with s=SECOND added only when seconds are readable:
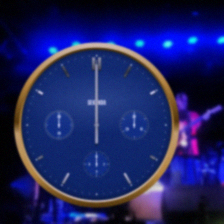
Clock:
h=12 m=0
